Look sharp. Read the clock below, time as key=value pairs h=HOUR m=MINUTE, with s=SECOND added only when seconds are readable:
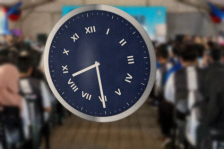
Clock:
h=8 m=30
